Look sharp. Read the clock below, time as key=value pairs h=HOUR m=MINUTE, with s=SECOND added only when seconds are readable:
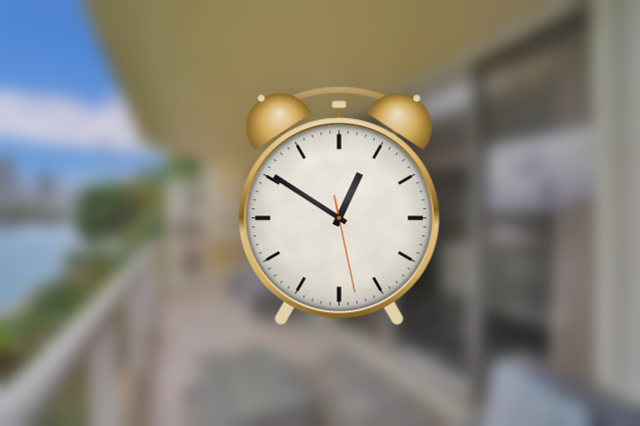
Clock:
h=12 m=50 s=28
